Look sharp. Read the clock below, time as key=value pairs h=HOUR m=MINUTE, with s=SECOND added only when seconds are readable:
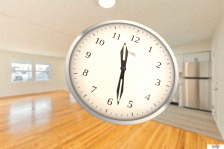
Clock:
h=11 m=28
